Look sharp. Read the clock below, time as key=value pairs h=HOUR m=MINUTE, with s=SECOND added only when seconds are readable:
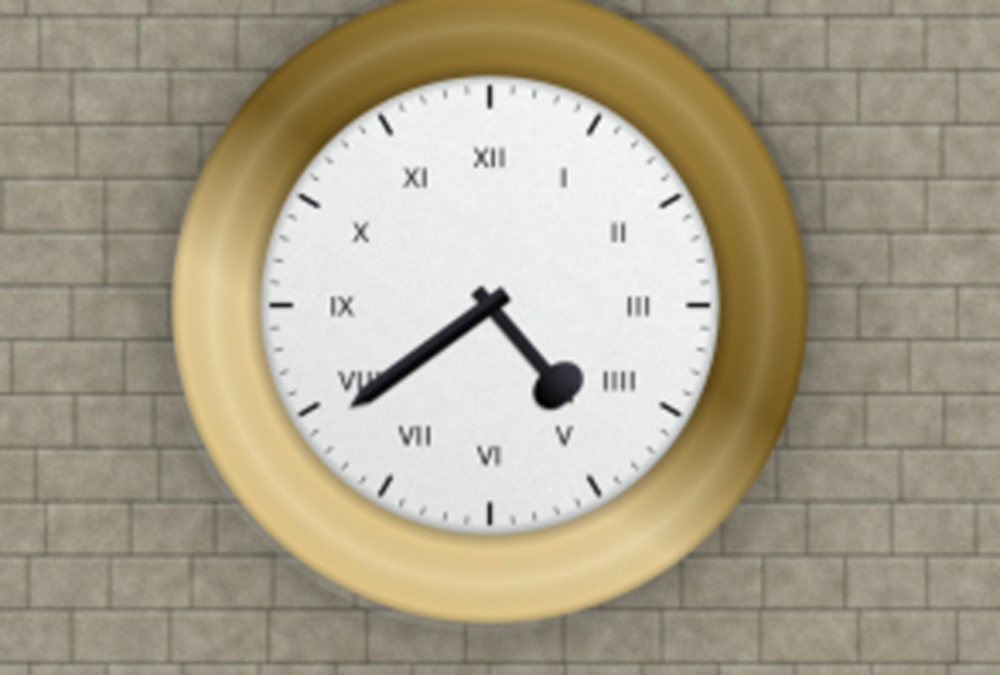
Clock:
h=4 m=39
